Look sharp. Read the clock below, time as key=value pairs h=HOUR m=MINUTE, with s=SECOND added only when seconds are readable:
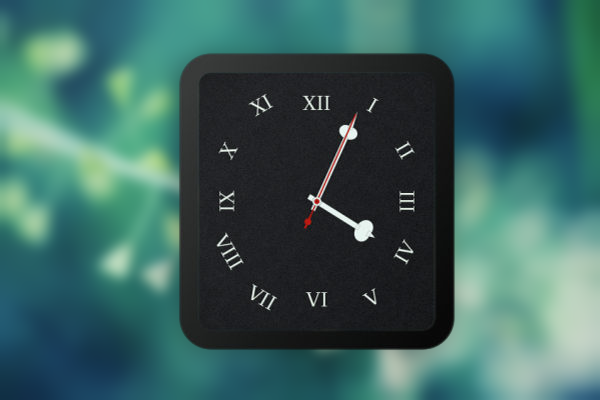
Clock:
h=4 m=4 s=4
